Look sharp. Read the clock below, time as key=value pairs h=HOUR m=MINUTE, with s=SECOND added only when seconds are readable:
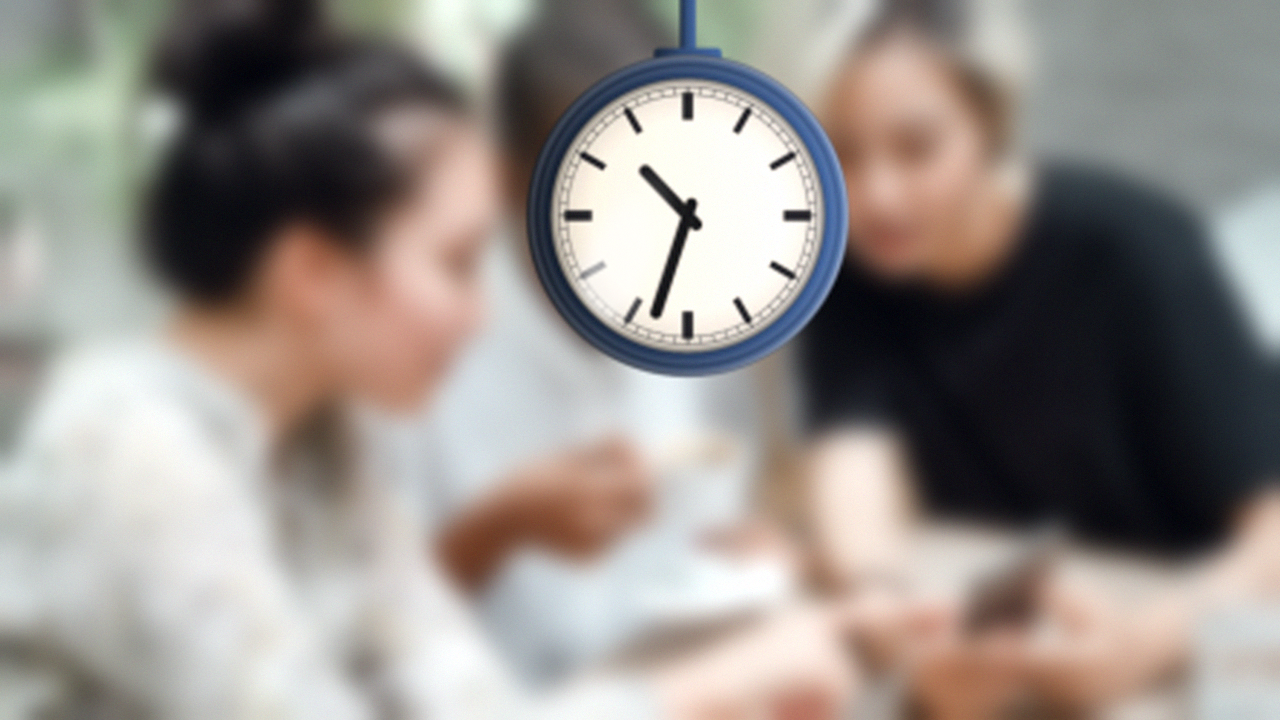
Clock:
h=10 m=33
